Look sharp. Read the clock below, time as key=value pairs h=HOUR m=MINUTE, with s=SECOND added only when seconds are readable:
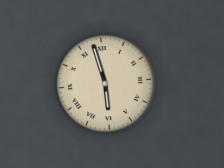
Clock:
h=5 m=58
